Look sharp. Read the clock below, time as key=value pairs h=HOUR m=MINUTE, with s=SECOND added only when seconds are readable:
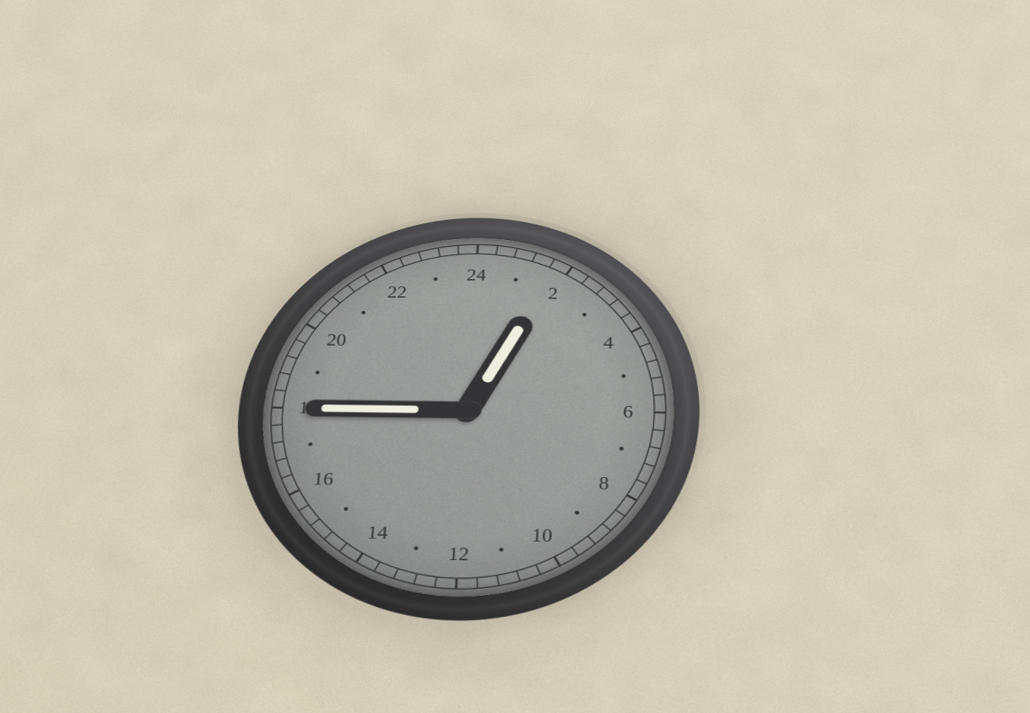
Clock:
h=1 m=45
